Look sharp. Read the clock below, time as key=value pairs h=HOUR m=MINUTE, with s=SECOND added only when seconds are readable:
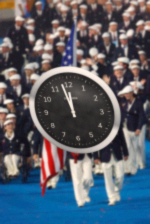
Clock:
h=11 m=58
